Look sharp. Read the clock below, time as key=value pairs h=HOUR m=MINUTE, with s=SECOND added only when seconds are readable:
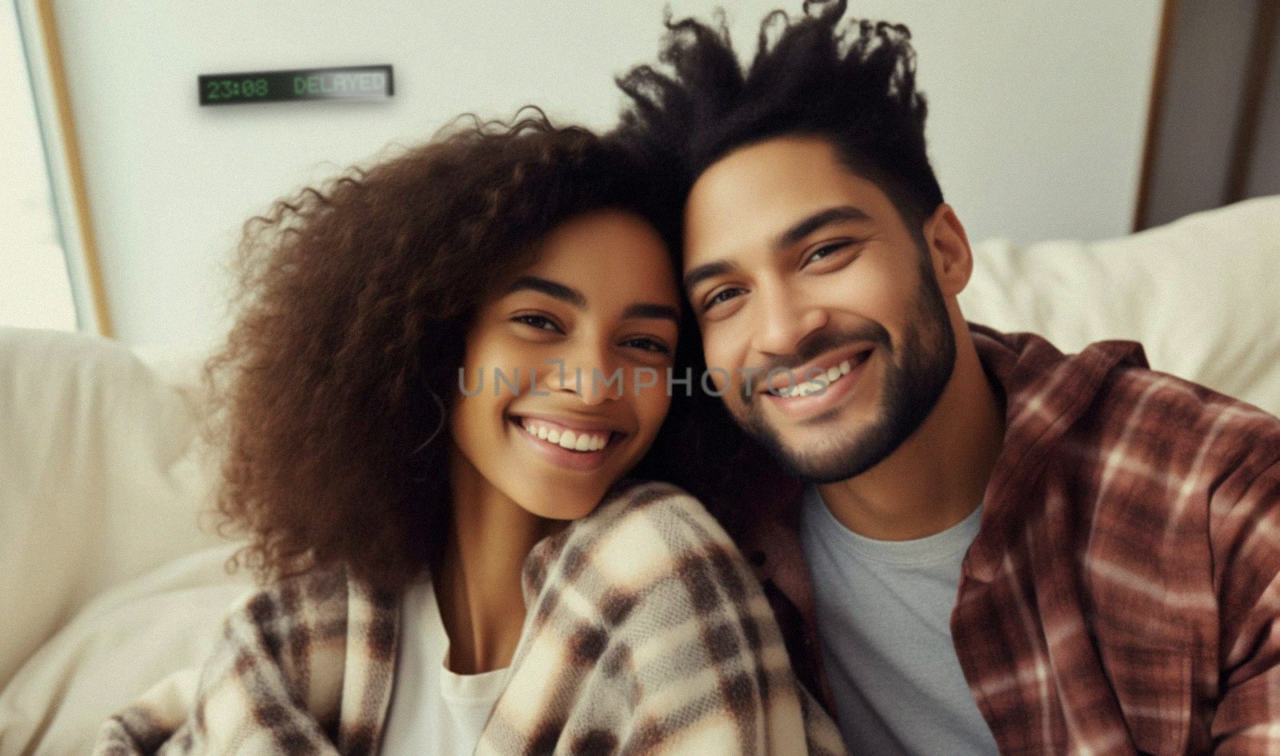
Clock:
h=23 m=8
